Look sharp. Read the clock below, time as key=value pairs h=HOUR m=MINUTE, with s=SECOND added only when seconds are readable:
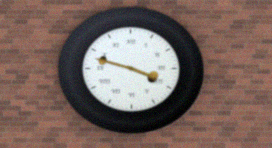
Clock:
h=3 m=48
